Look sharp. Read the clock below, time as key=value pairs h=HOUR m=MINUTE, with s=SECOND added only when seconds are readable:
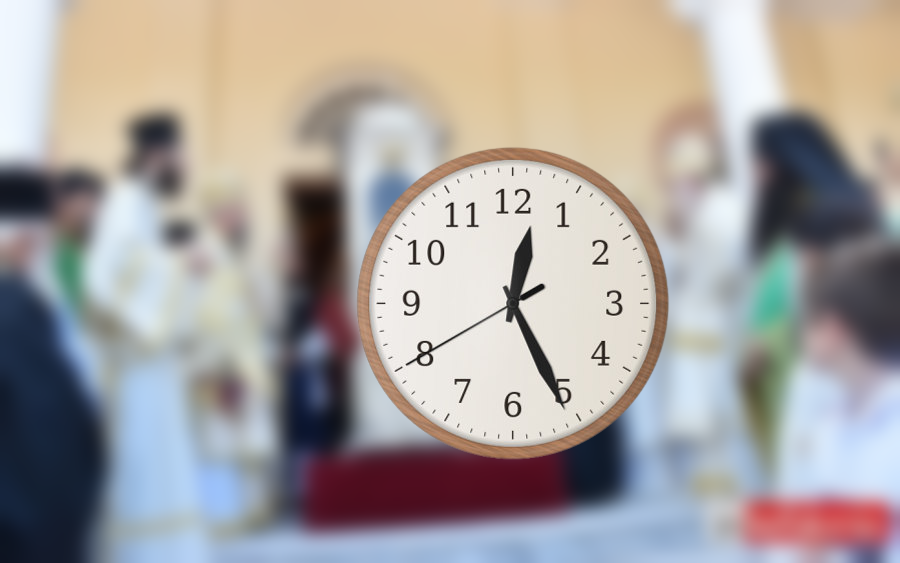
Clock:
h=12 m=25 s=40
